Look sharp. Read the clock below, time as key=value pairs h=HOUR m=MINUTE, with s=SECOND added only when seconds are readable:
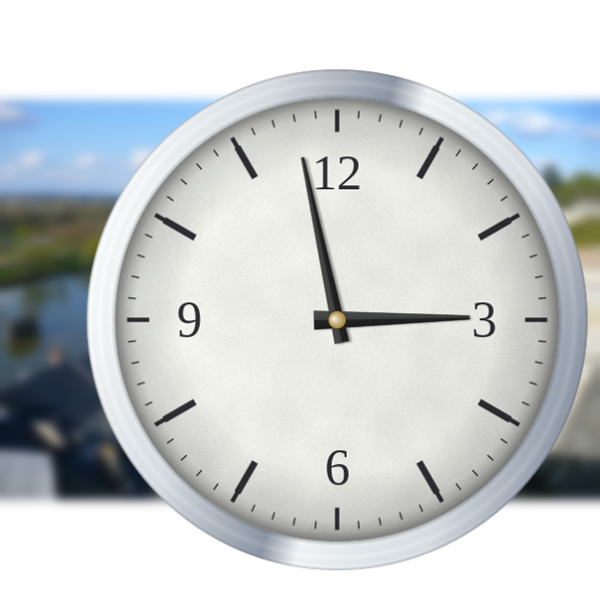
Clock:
h=2 m=58
